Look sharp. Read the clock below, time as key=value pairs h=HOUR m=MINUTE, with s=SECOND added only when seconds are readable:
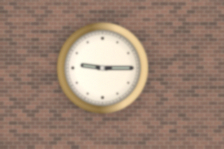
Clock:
h=9 m=15
